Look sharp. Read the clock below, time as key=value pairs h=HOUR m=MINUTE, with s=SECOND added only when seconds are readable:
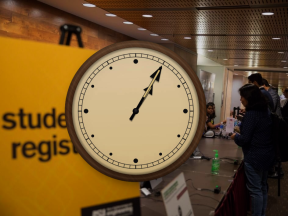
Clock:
h=1 m=5
